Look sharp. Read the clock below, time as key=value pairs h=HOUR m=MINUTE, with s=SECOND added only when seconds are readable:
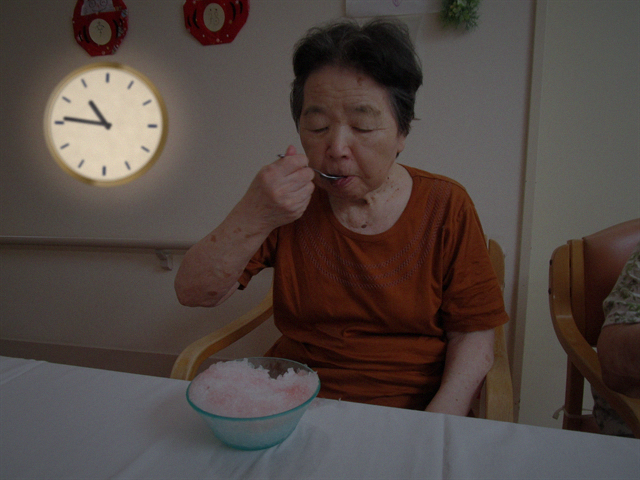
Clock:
h=10 m=46
